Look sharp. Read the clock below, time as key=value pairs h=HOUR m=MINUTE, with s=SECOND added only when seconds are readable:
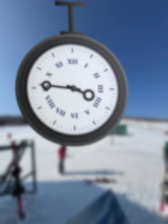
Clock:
h=3 m=46
